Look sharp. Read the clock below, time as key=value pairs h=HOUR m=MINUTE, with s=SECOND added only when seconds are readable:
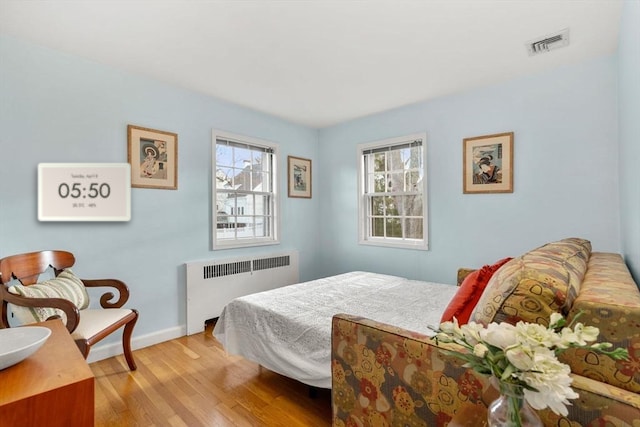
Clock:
h=5 m=50
